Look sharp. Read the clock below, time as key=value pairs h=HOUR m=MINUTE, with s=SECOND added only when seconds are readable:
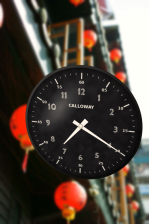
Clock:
h=7 m=20
